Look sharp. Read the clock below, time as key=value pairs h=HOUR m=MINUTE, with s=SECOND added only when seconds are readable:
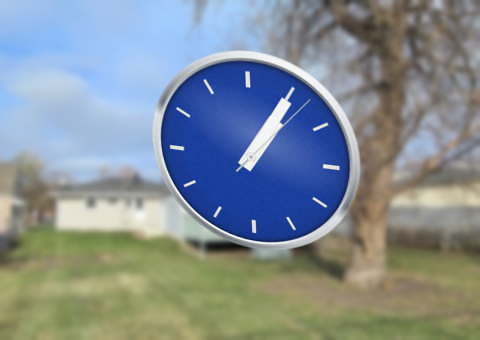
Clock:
h=1 m=5 s=7
